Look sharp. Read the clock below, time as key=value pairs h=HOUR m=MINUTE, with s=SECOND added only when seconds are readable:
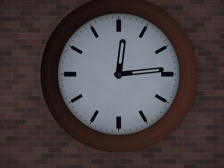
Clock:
h=12 m=14
